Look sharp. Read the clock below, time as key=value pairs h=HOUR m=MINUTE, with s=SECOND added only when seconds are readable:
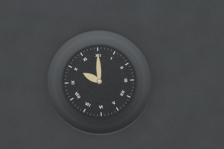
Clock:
h=10 m=0
